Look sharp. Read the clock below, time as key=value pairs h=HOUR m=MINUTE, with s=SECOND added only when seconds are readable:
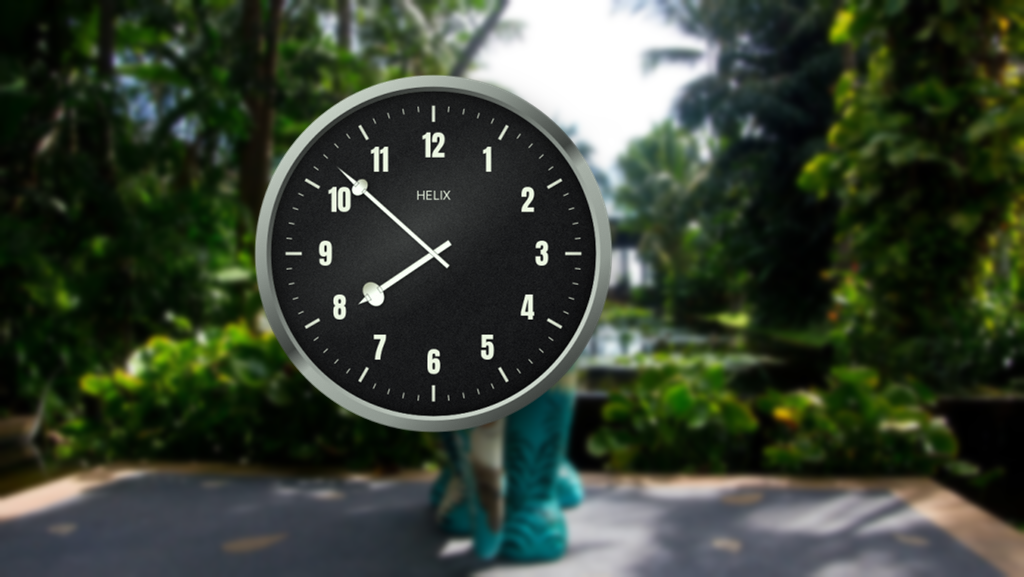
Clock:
h=7 m=52
